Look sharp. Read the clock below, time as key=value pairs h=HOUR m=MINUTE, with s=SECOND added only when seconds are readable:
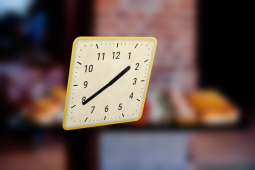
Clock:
h=1 m=39
